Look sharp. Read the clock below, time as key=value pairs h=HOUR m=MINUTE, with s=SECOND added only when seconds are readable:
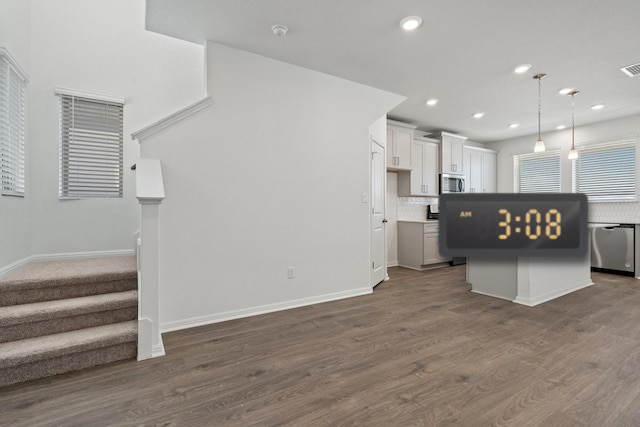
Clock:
h=3 m=8
